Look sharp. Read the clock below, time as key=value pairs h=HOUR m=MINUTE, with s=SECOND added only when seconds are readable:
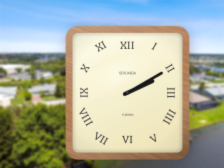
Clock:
h=2 m=10
